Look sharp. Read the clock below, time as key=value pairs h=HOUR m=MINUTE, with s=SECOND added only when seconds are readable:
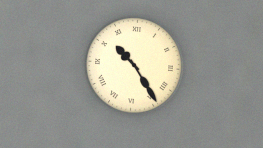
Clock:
h=10 m=24
